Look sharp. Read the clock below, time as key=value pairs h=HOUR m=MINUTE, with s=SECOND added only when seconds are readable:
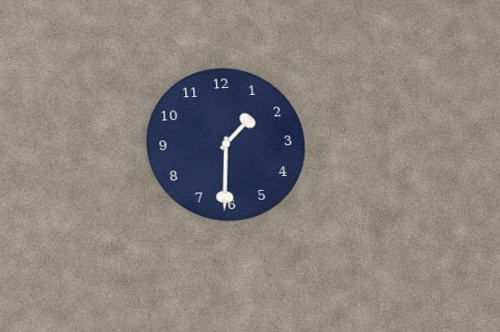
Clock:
h=1 m=31
